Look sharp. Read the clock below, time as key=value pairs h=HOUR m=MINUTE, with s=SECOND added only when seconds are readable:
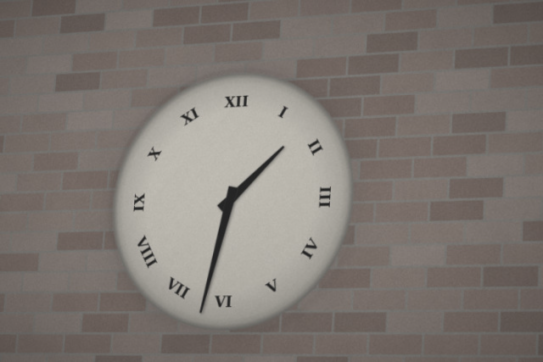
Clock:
h=1 m=32
